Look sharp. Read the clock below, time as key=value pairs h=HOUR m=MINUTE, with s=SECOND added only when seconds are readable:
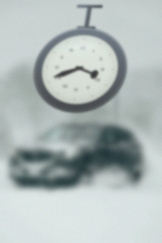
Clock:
h=3 m=41
